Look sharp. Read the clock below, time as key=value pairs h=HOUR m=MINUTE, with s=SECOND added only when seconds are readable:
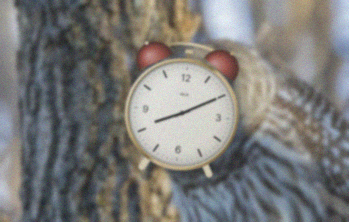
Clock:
h=8 m=10
